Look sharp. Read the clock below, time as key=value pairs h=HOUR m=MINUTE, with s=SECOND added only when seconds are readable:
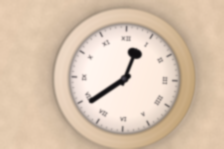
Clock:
h=12 m=39
